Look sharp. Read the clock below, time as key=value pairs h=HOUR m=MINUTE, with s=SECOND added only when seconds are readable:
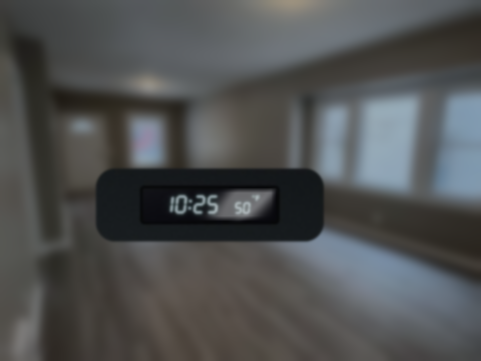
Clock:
h=10 m=25
